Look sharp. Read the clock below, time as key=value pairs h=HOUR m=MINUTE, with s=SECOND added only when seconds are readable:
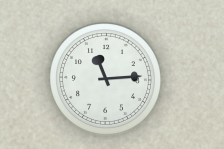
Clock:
h=11 m=14
